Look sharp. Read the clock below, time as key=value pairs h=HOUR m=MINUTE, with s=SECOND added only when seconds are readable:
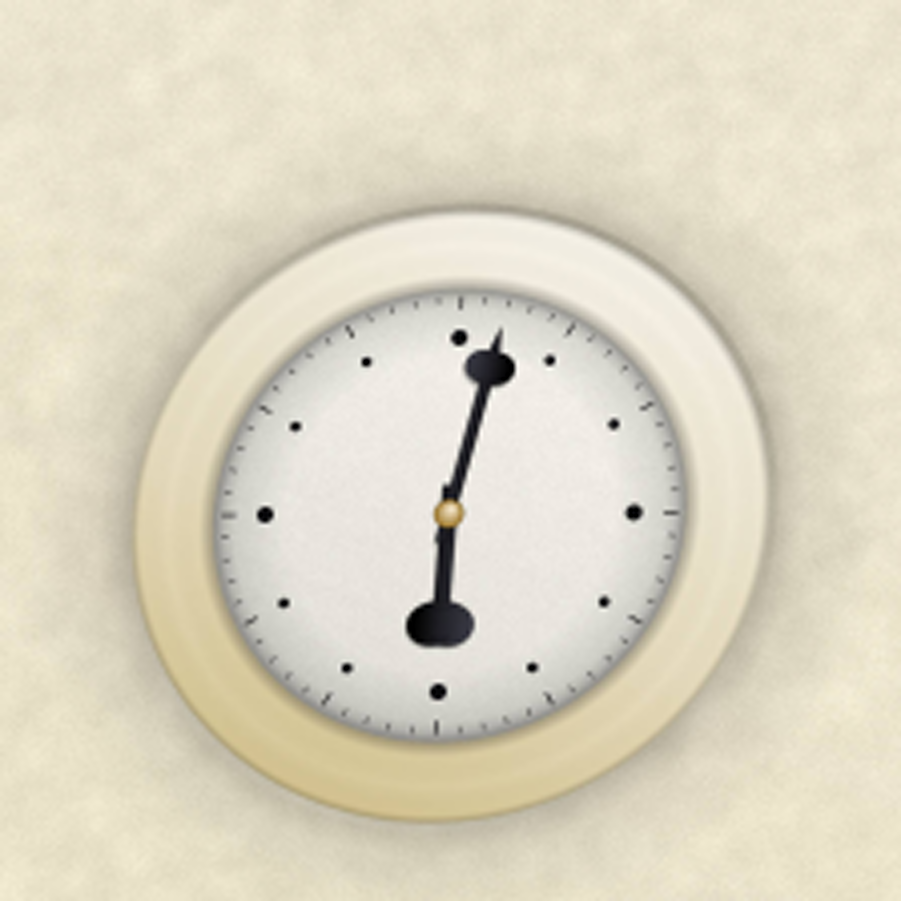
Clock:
h=6 m=2
